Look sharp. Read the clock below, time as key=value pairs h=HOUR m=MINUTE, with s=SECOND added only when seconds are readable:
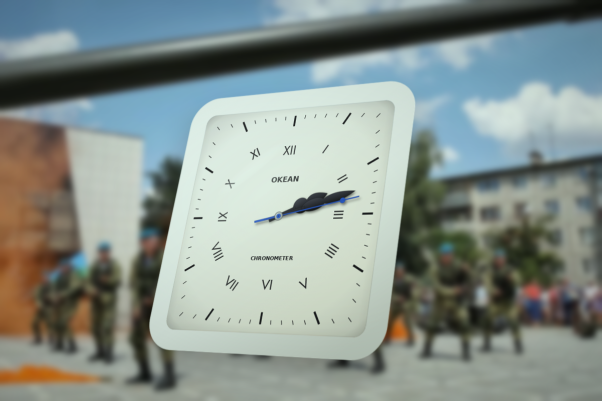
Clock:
h=2 m=12 s=13
